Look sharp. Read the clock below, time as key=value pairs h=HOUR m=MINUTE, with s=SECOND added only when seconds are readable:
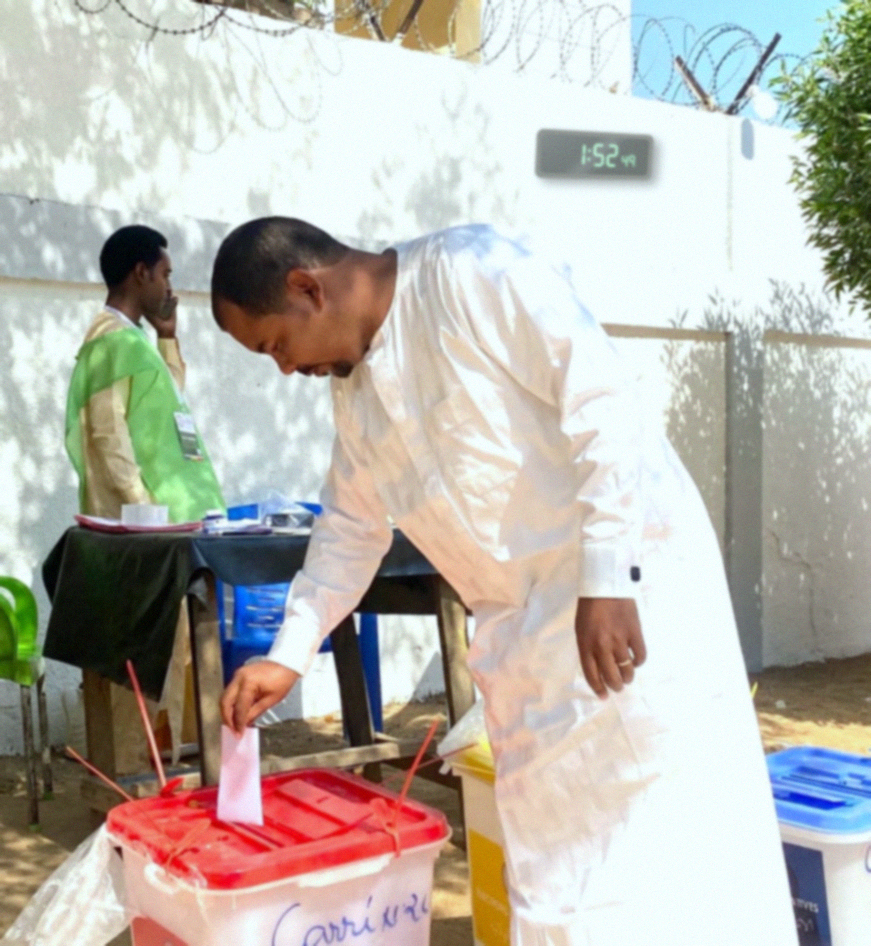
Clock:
h=1 m=52
